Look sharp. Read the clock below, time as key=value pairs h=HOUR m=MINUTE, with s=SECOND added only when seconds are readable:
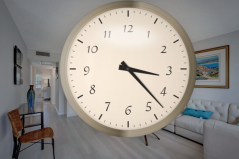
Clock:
h=3 m=23
